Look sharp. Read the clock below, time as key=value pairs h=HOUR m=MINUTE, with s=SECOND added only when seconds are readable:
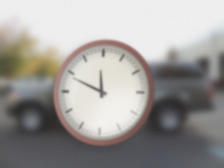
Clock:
h=11 m=49
